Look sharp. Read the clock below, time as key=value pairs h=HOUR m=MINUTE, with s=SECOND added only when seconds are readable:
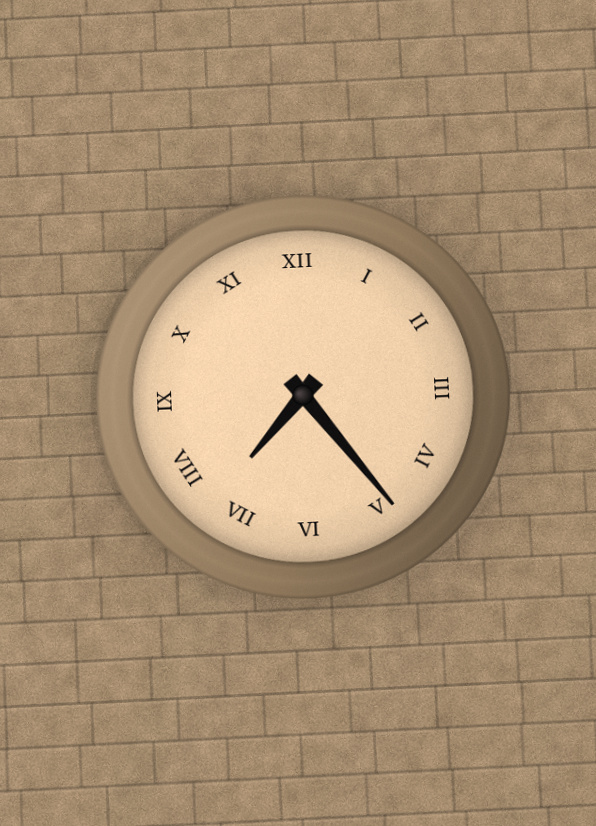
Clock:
h=7 m=24
